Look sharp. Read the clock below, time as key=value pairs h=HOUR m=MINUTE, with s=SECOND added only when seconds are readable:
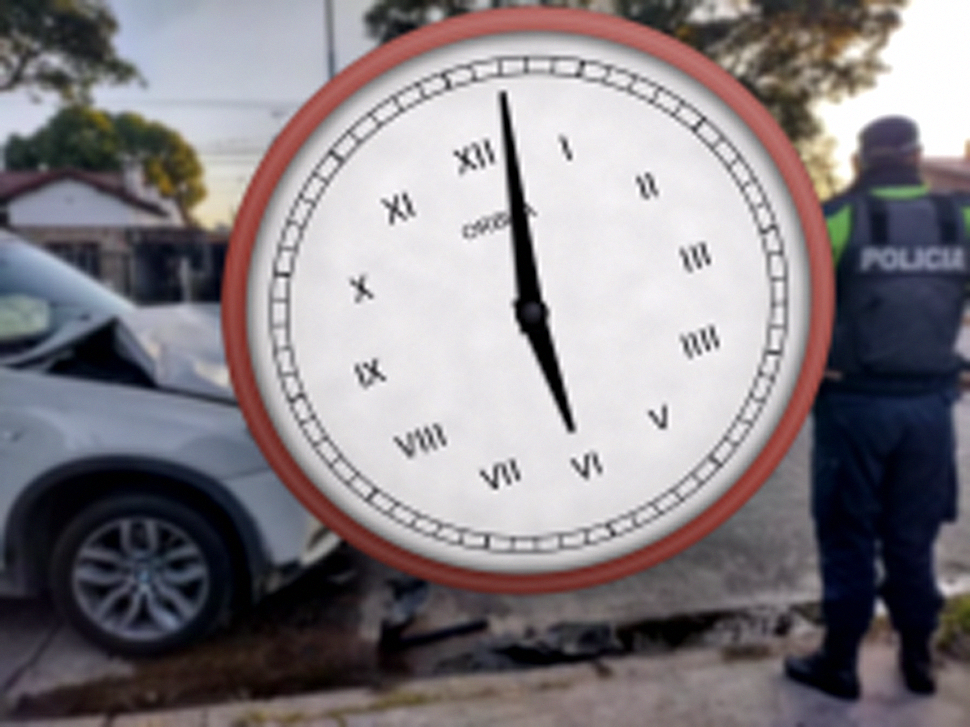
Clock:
h=6 m=2
